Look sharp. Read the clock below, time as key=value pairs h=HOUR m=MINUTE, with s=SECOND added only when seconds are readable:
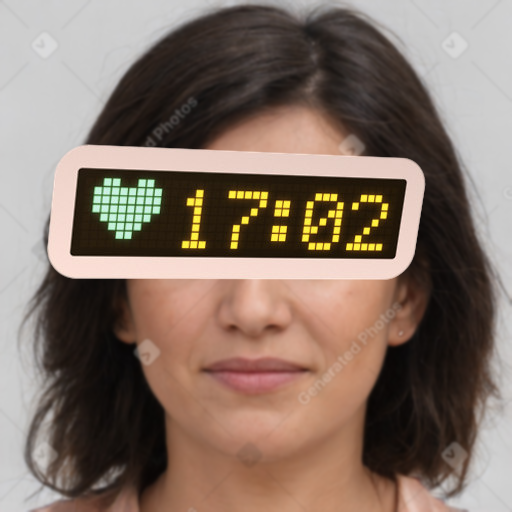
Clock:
h=17 m=2
